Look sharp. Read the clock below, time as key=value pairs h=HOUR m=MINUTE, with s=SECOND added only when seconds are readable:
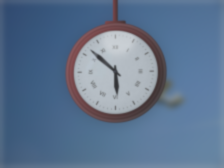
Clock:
h=5 m=52
